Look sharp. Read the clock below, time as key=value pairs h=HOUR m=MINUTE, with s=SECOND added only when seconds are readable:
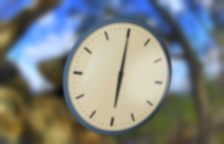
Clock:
h=6 m=0
